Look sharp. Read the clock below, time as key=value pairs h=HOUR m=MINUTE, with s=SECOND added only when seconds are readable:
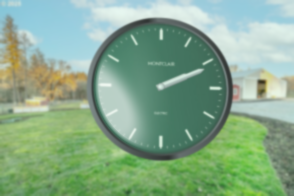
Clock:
h=2 m=11
